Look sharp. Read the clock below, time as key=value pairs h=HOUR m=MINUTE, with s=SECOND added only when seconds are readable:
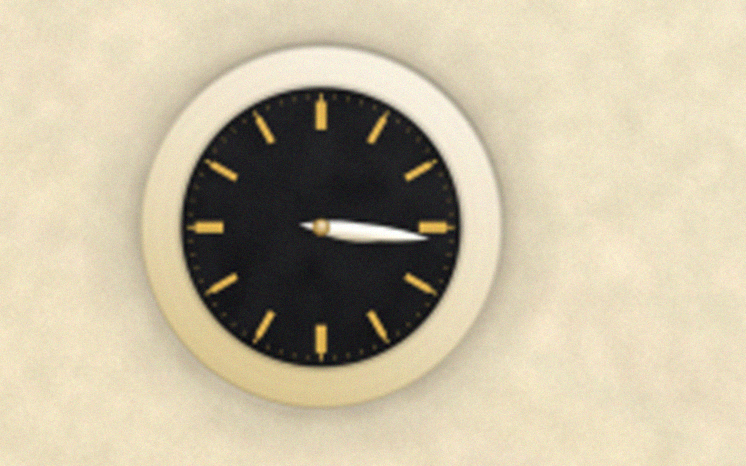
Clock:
h=3 m=16
